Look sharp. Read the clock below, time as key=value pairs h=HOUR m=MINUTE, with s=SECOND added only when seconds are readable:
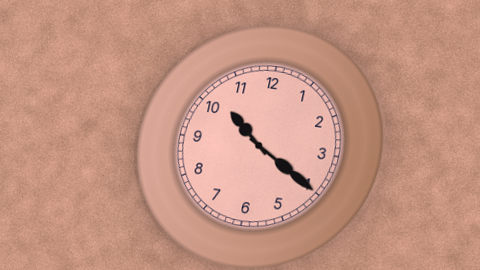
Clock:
h=10 m=20
